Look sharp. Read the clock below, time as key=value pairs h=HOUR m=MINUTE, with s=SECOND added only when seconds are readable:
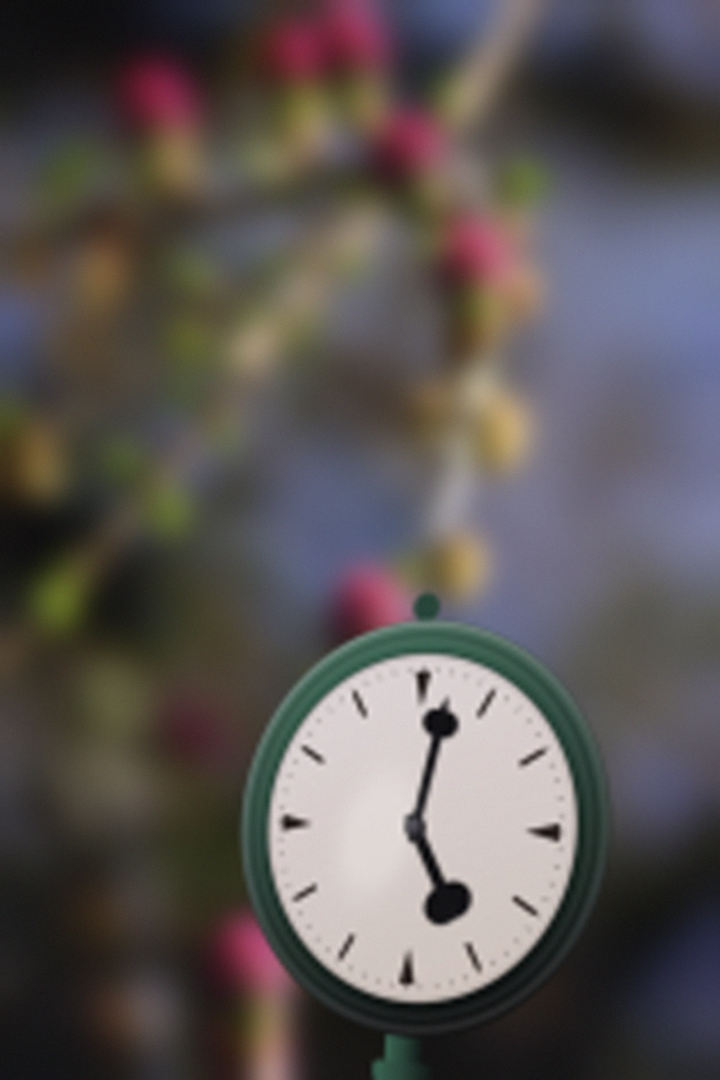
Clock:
h=5 m=2
